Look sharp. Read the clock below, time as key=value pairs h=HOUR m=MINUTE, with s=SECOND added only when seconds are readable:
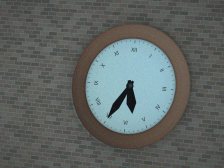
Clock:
h=5 m=35
